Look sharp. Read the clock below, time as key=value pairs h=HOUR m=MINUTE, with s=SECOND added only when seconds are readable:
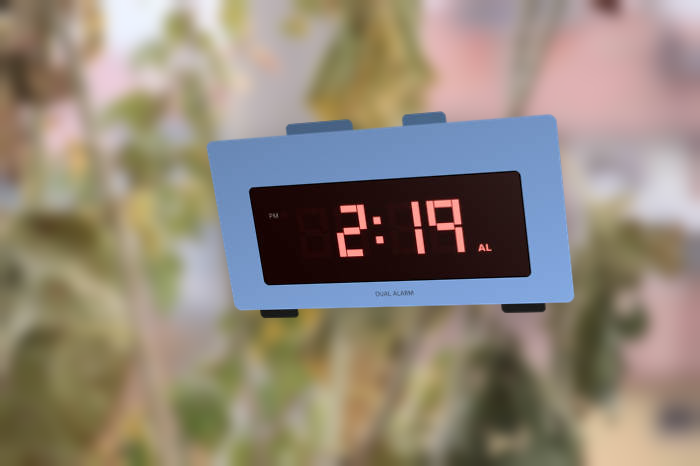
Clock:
h=2 m=19
